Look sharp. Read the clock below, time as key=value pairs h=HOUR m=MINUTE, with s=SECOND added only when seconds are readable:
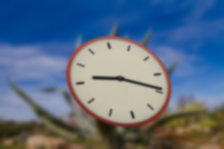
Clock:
h=9 m=19
